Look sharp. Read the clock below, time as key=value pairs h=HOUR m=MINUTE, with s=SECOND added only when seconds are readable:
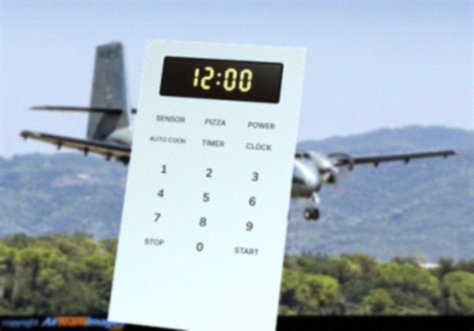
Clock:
h=12 m=0
